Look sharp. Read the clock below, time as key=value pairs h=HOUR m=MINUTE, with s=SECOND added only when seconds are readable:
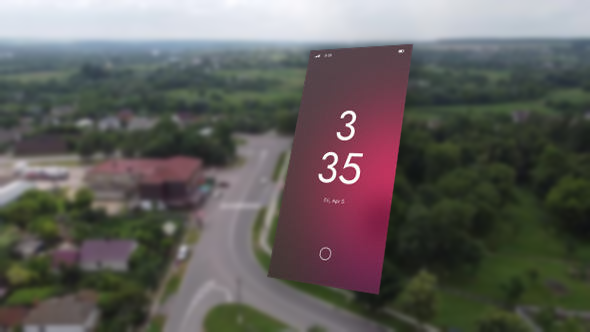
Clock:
h=3 m=35
